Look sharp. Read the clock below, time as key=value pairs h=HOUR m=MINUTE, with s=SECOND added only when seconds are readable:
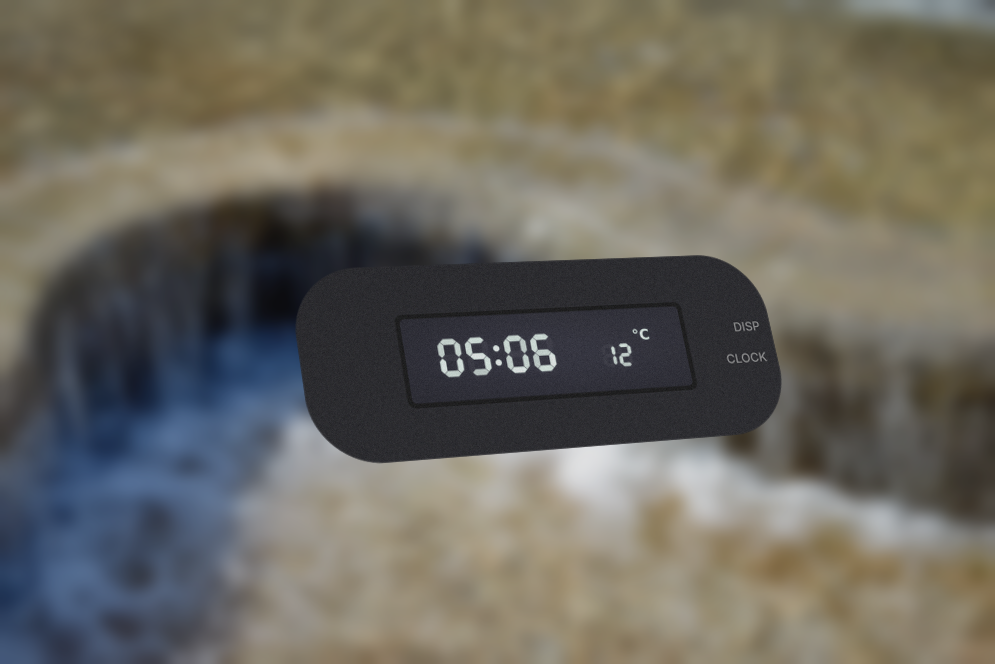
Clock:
h=5 m=6
